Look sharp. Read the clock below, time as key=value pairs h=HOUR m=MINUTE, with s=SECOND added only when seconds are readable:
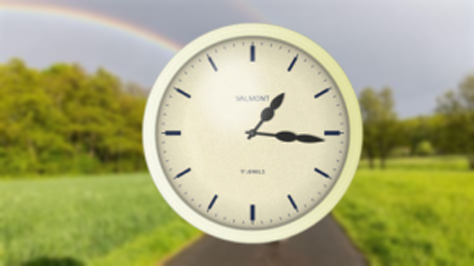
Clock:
h=1 m=16
